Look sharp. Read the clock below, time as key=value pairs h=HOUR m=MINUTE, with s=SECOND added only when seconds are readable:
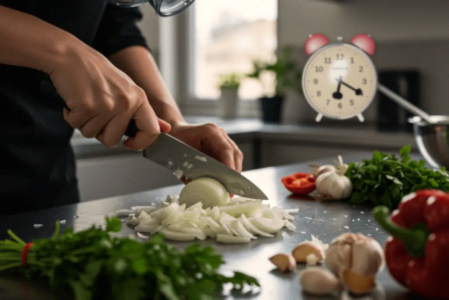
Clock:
h=6 m=20
